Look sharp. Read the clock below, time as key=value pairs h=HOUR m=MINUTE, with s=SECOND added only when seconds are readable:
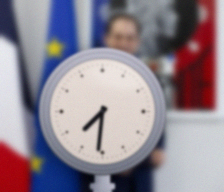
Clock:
h=7 m=31
